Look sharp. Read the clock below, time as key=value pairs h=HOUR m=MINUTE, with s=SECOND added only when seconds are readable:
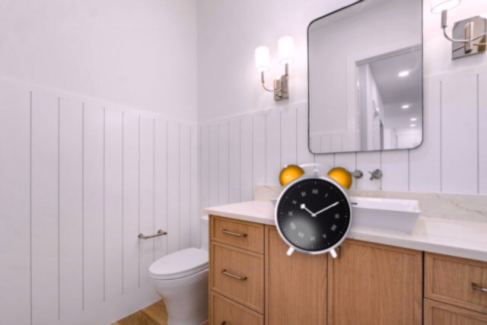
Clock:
h=10 m=10
